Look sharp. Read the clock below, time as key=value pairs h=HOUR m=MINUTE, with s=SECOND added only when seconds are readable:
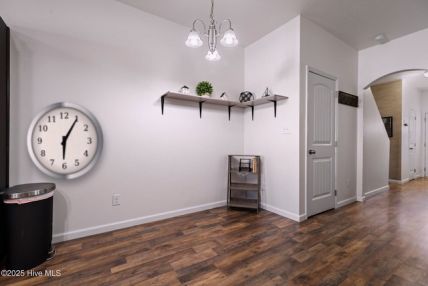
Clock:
h=6 m=5
